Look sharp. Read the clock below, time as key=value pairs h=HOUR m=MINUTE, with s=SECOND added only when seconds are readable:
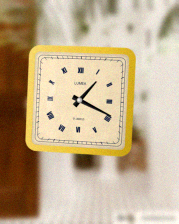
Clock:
h=1 m=19
